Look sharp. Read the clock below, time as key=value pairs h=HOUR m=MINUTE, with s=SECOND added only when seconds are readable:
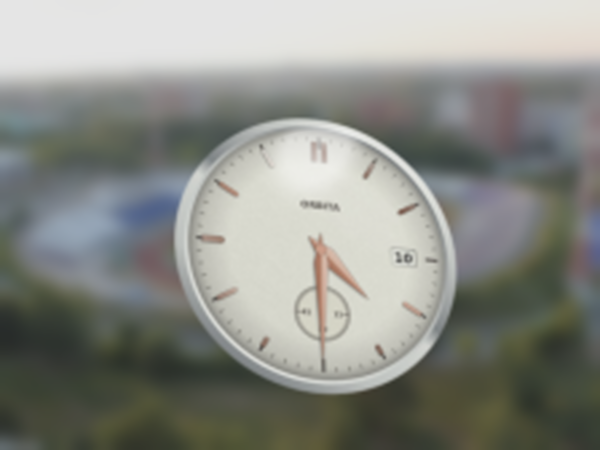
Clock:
h=4 m=30
